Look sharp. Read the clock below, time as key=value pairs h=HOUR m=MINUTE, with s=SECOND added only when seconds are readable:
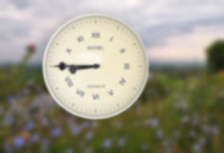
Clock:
h=8 m=45
